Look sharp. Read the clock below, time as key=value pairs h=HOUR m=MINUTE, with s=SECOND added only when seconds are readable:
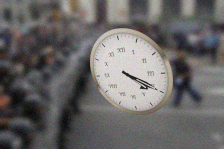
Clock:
h=4 m=20
